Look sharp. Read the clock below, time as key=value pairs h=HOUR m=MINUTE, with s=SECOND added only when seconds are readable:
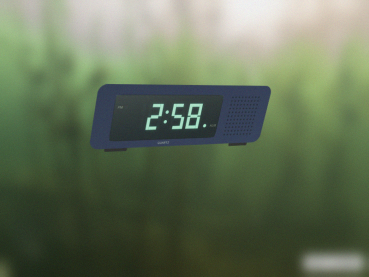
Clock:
h=2 m=58
